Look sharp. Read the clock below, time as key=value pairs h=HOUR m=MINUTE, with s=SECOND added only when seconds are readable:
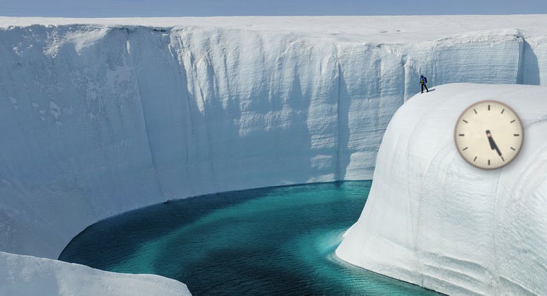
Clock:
h=5 m=25
